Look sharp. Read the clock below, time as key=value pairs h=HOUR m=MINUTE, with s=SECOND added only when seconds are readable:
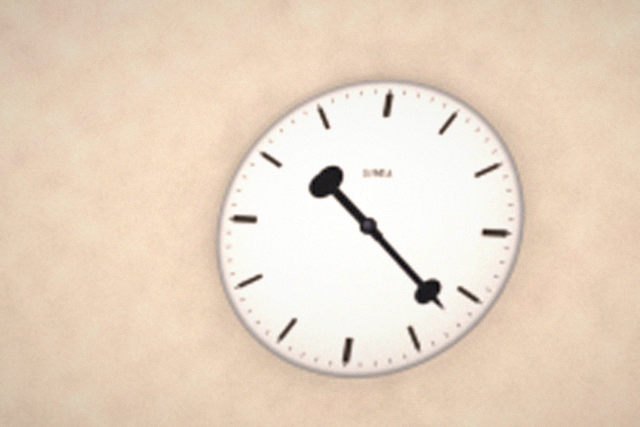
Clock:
h=10 m=22
